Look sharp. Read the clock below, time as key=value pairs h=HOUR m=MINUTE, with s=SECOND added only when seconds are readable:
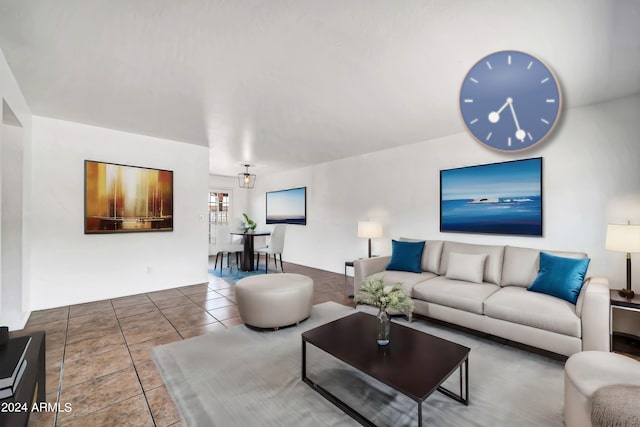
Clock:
h=7 m=27
